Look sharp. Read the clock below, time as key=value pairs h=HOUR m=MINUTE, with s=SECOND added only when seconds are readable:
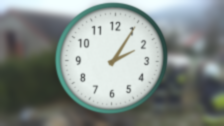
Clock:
h=2 m=5
